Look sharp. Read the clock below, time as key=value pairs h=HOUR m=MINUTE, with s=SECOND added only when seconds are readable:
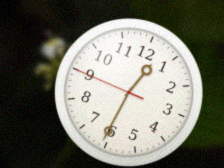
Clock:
h=12 m=30 s=45
